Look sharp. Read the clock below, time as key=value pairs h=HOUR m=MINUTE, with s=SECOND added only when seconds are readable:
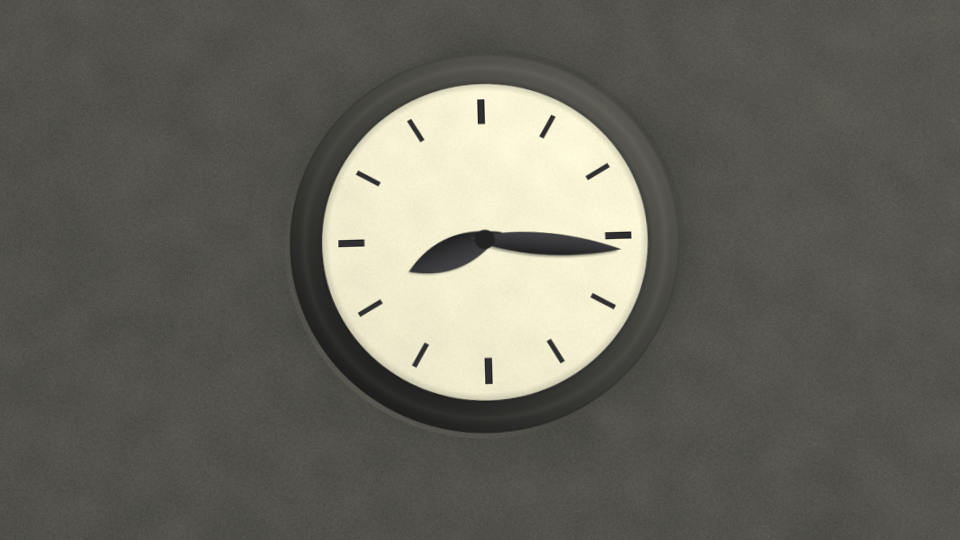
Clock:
h=8 m=16
